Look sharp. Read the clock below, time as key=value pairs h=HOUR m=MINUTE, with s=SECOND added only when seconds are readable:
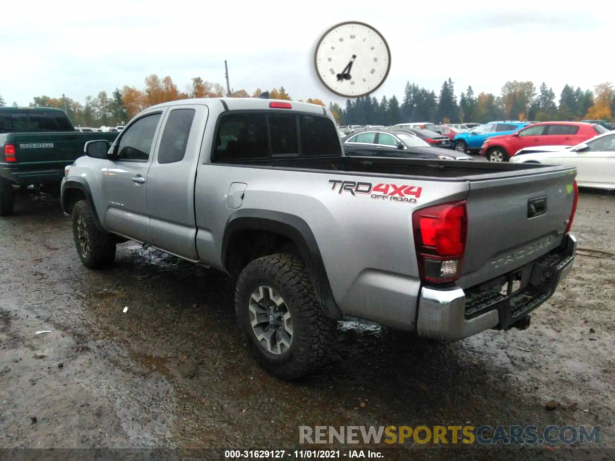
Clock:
h=6 m=36
